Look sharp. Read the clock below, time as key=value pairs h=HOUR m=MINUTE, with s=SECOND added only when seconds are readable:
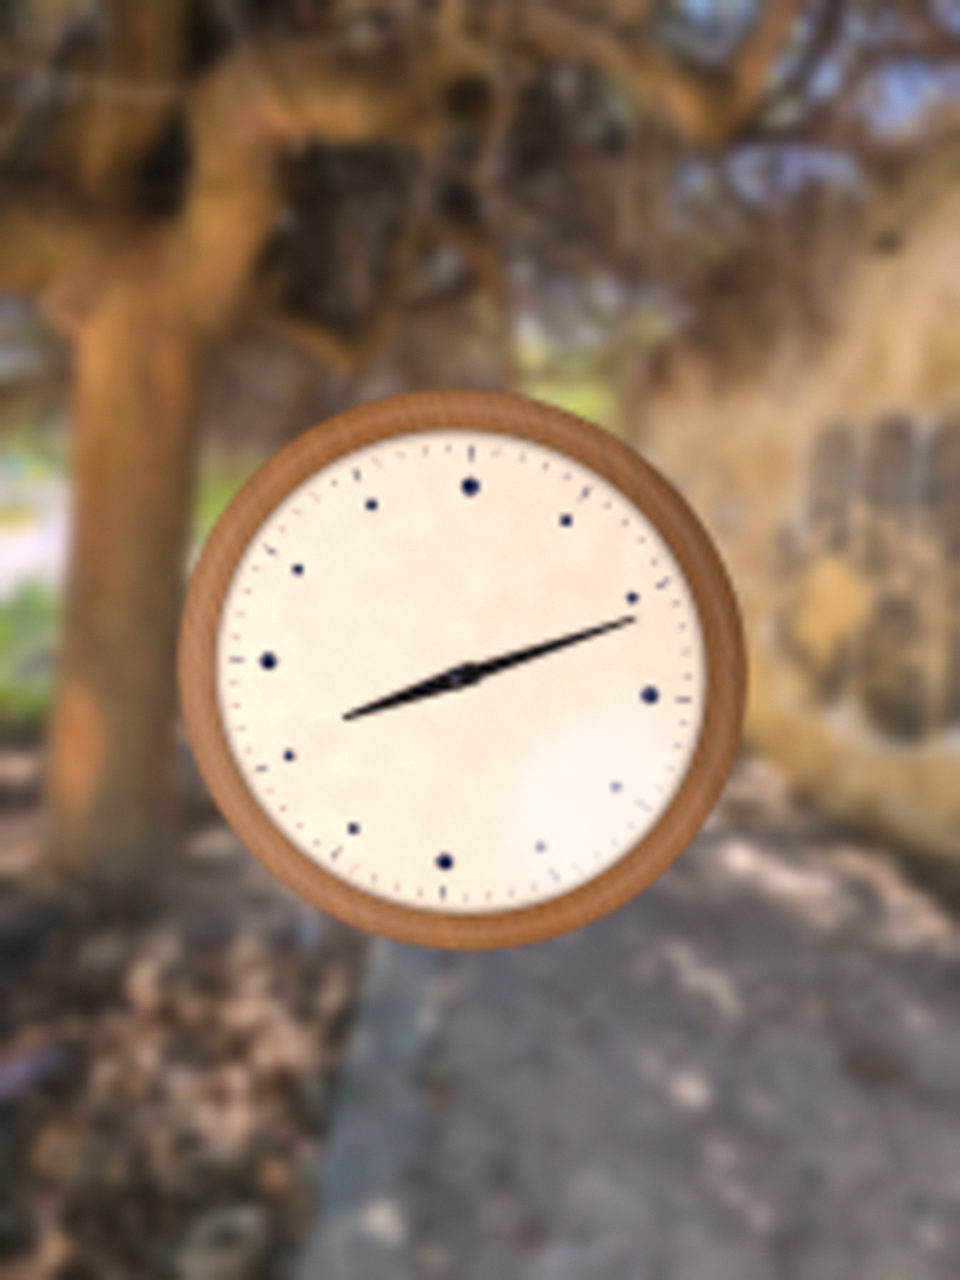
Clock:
h=8 m=11
